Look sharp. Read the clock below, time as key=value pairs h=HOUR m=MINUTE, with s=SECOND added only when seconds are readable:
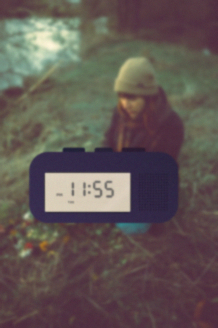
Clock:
h=11 m=55
